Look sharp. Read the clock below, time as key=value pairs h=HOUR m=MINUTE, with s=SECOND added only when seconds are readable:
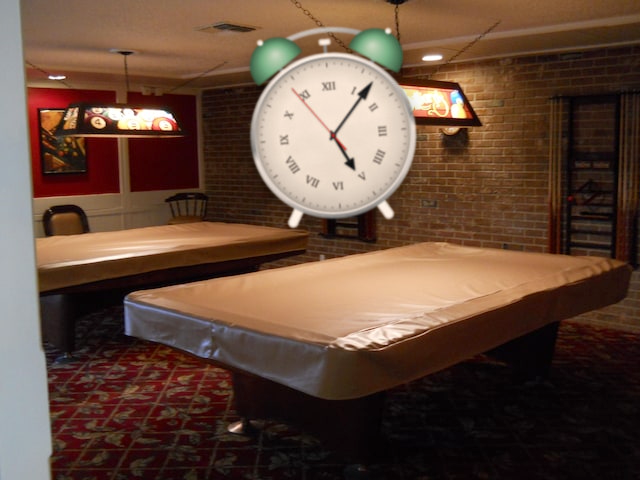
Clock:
h=5 m=6 s=54
